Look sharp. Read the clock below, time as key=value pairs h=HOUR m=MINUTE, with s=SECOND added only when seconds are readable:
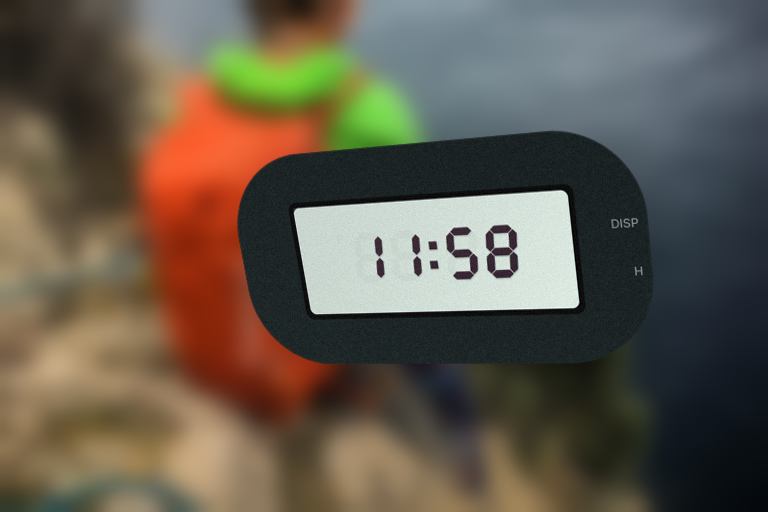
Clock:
h=11 m=58
